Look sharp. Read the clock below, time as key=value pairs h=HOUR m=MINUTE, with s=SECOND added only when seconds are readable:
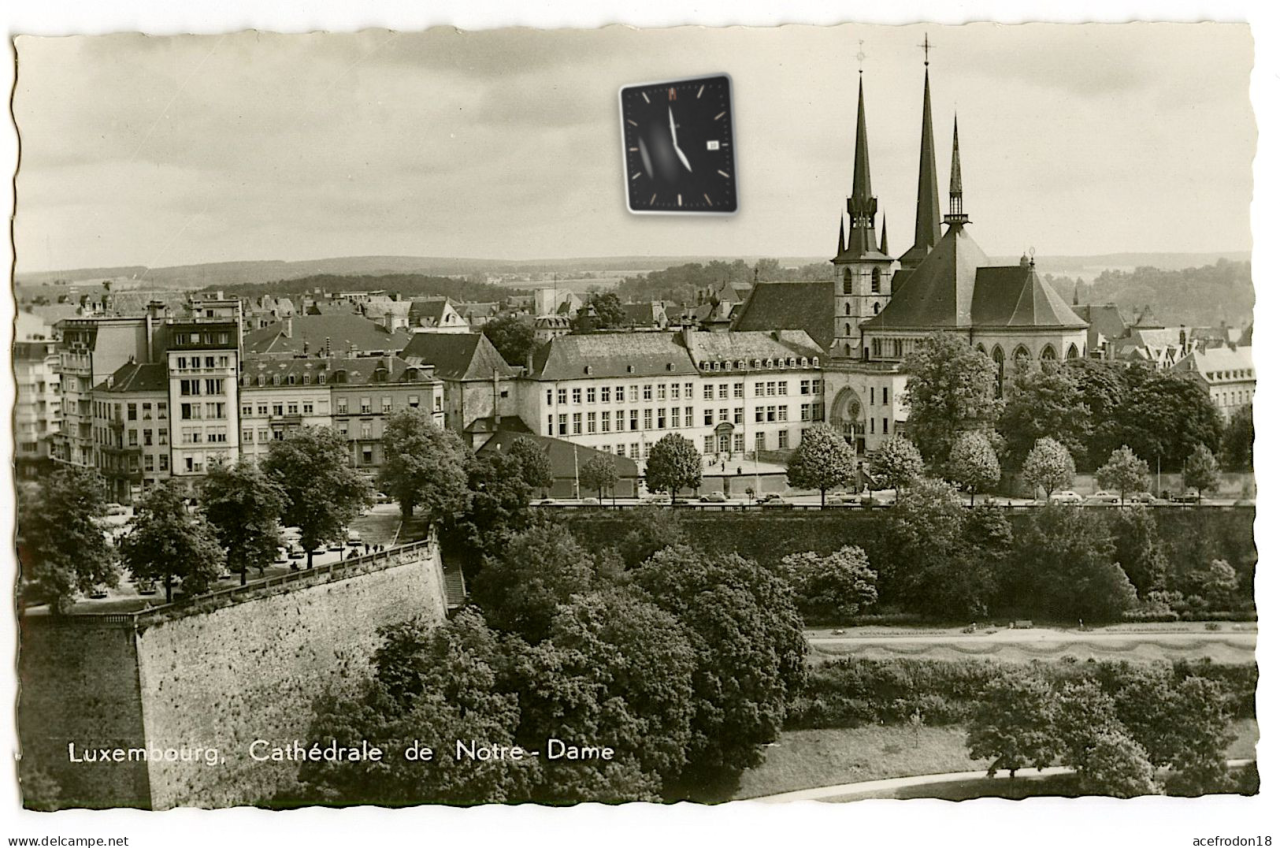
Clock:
h=4 m=59
